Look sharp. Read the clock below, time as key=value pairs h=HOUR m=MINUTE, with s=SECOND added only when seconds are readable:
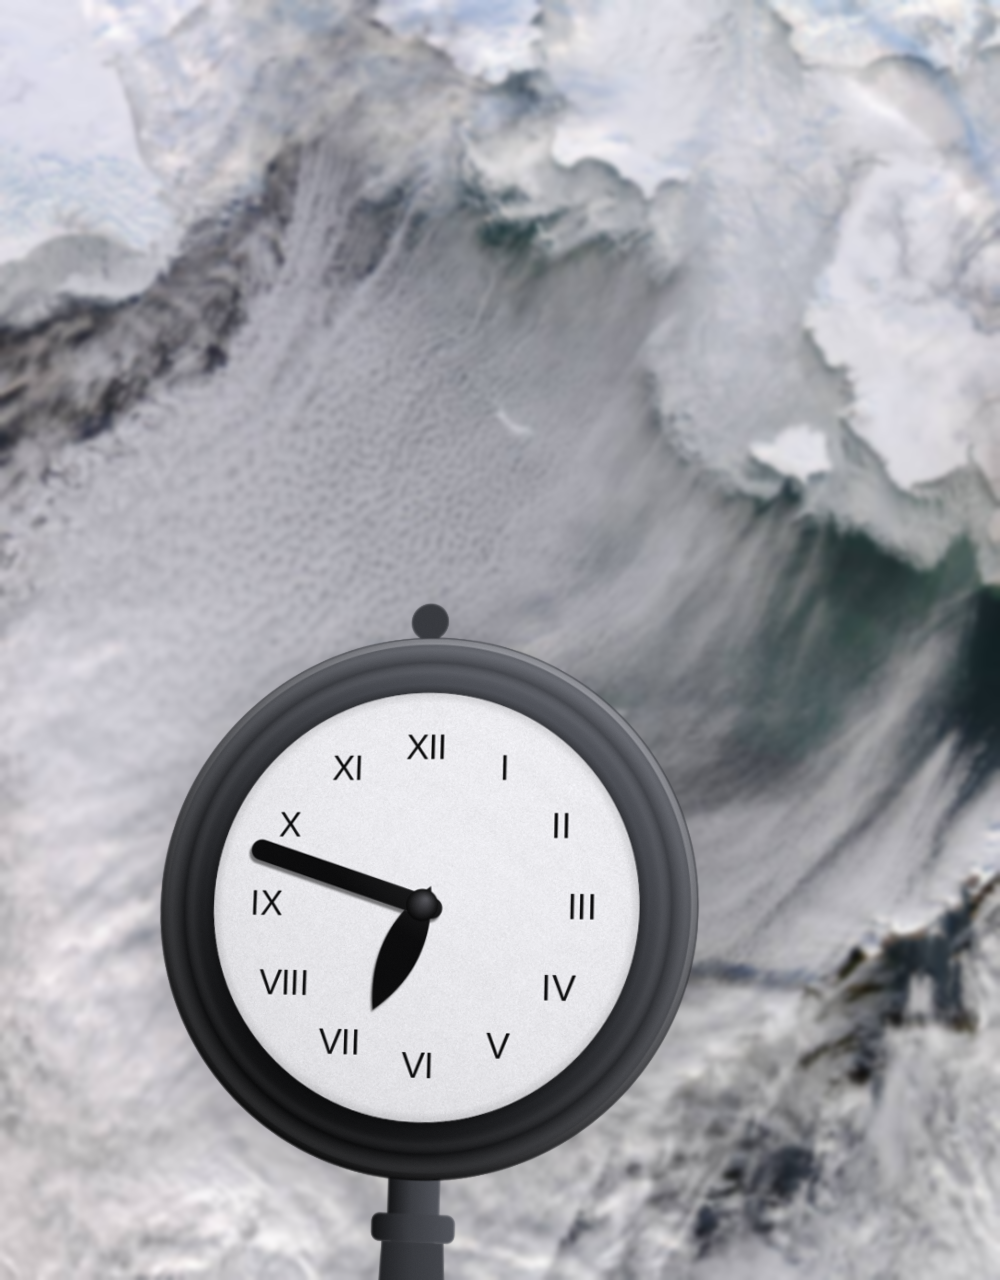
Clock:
h=6 m=48
